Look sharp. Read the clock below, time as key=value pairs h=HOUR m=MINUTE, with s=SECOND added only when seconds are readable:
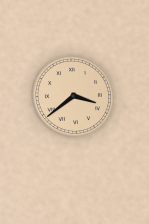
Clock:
h=3 m=39
